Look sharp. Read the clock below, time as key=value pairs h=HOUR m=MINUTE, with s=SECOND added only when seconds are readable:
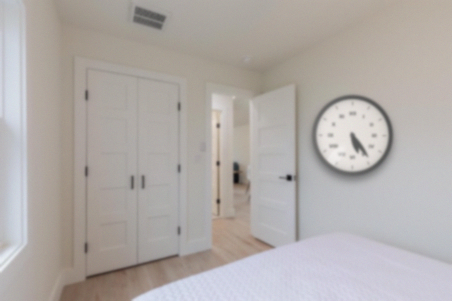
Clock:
h=5 m=24
